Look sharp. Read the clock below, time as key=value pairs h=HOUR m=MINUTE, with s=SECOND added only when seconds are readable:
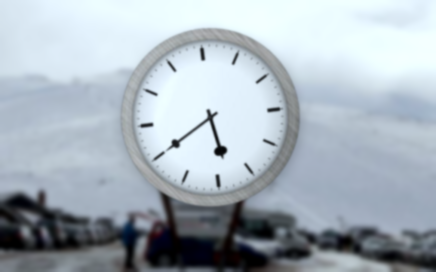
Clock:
h=5 m=40
